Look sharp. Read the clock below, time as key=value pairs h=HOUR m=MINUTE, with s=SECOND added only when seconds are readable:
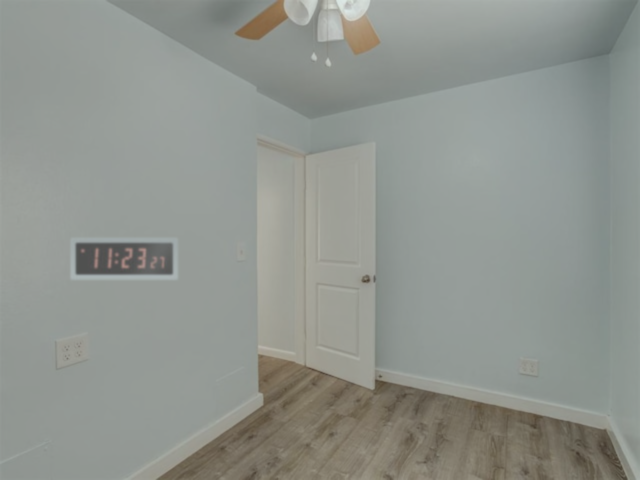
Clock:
h=11 m=23 s=27
